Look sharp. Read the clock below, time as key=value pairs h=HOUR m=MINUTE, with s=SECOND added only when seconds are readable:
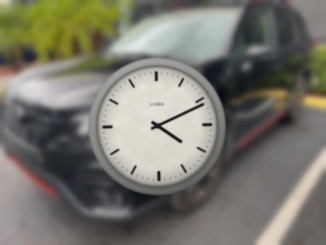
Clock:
h=4 m=11
